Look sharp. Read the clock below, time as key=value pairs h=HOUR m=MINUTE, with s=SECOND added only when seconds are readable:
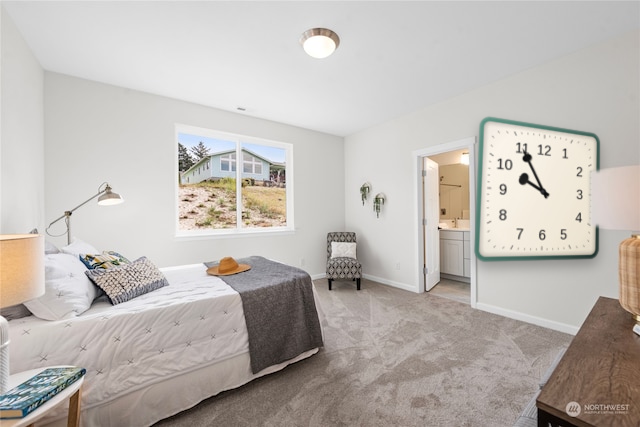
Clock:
h=9 m=55
